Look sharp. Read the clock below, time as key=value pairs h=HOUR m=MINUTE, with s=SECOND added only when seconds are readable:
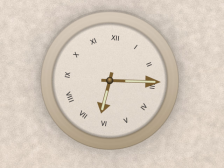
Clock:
h=6 m=14
